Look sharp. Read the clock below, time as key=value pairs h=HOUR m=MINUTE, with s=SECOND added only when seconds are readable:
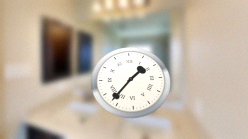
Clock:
h=1 m=37
